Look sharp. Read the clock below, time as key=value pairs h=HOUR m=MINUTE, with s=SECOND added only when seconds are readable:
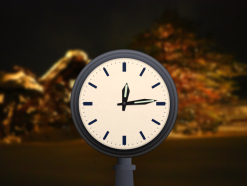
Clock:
h=12 m=14
